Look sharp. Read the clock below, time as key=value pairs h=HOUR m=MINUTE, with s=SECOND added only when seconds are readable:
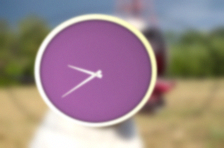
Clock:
h=9 m=39
